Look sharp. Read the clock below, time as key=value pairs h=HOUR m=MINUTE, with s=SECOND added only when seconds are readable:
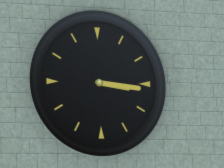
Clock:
h=3 m=16
